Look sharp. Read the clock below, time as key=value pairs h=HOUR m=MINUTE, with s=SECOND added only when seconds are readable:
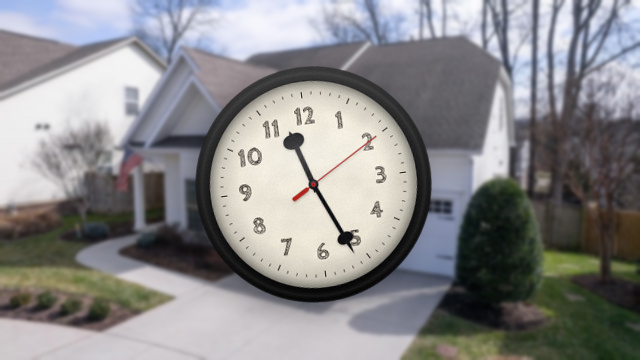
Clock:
h=11 m=26 s=10
